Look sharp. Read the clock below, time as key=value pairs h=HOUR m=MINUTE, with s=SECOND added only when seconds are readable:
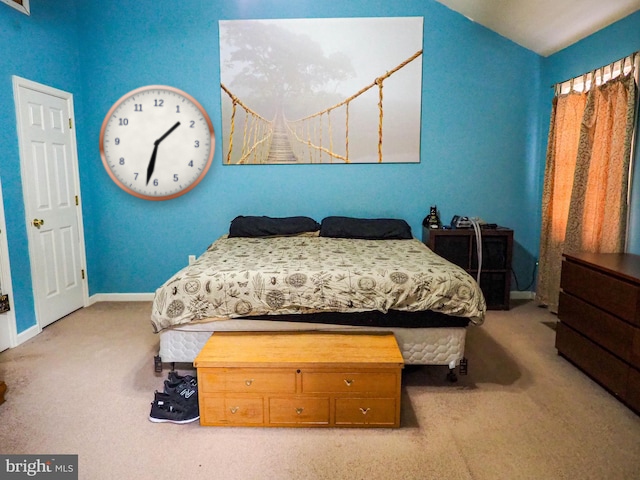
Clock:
h=1 m=32
